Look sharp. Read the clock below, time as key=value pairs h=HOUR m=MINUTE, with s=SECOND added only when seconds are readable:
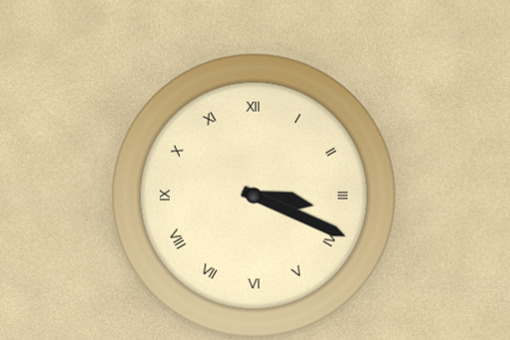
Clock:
h=3 m=19
